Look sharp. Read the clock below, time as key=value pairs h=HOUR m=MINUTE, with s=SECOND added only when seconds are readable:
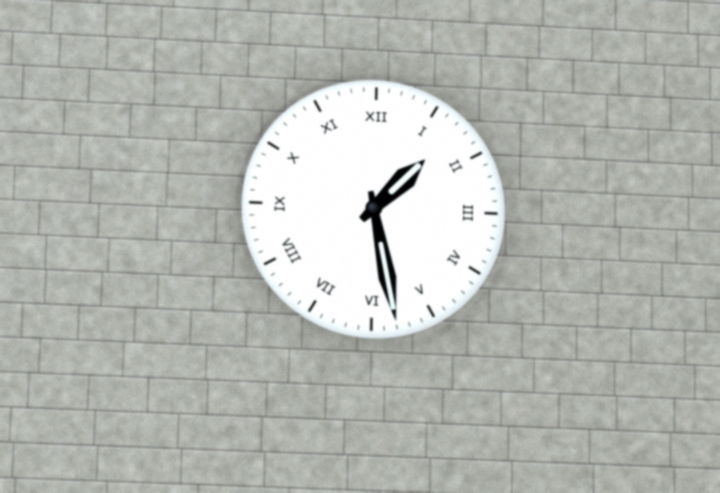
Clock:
h=1 m=28
